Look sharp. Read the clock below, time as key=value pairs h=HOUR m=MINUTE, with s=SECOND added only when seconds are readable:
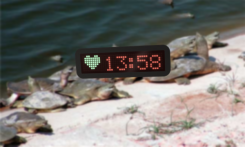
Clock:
h=13 m=58
